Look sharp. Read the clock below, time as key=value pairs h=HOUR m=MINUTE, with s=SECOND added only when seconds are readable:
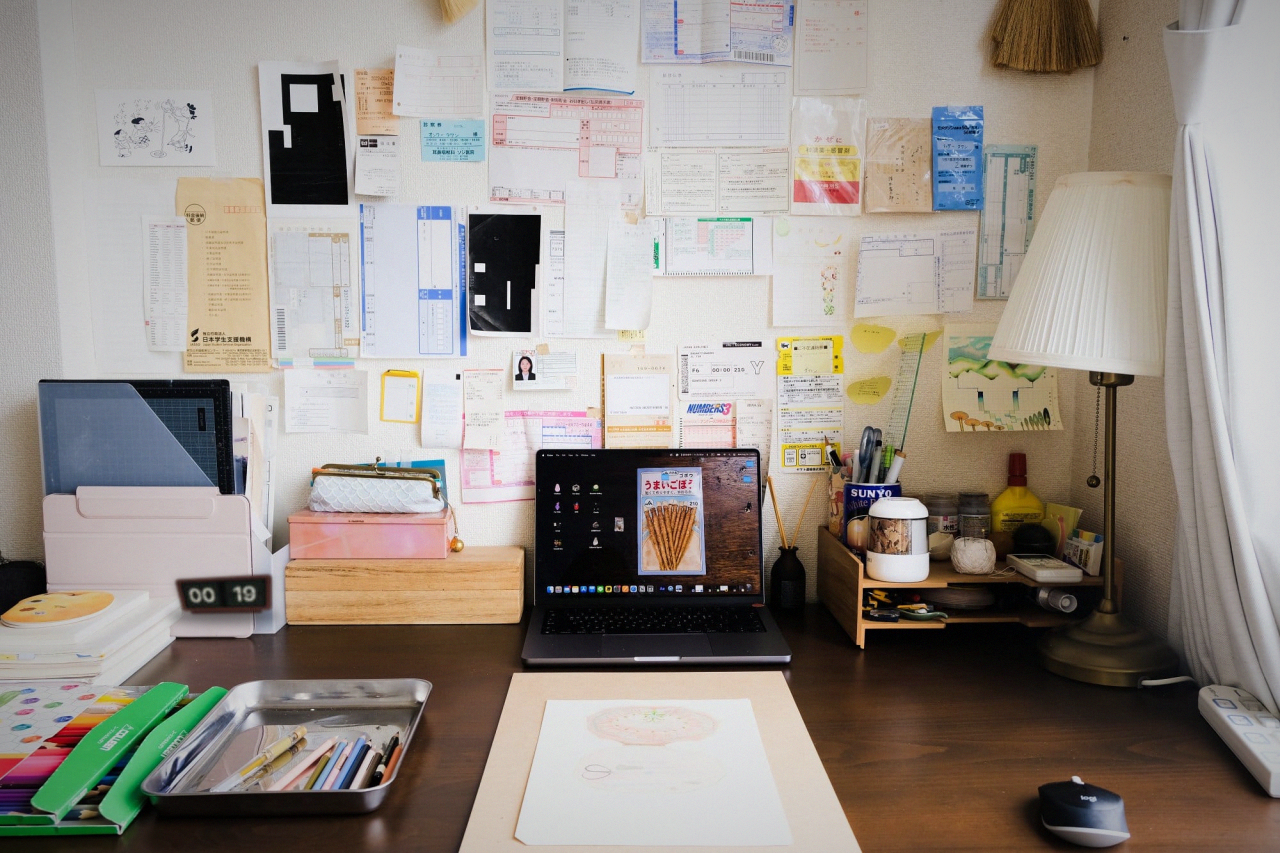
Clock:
h=0 m=19
